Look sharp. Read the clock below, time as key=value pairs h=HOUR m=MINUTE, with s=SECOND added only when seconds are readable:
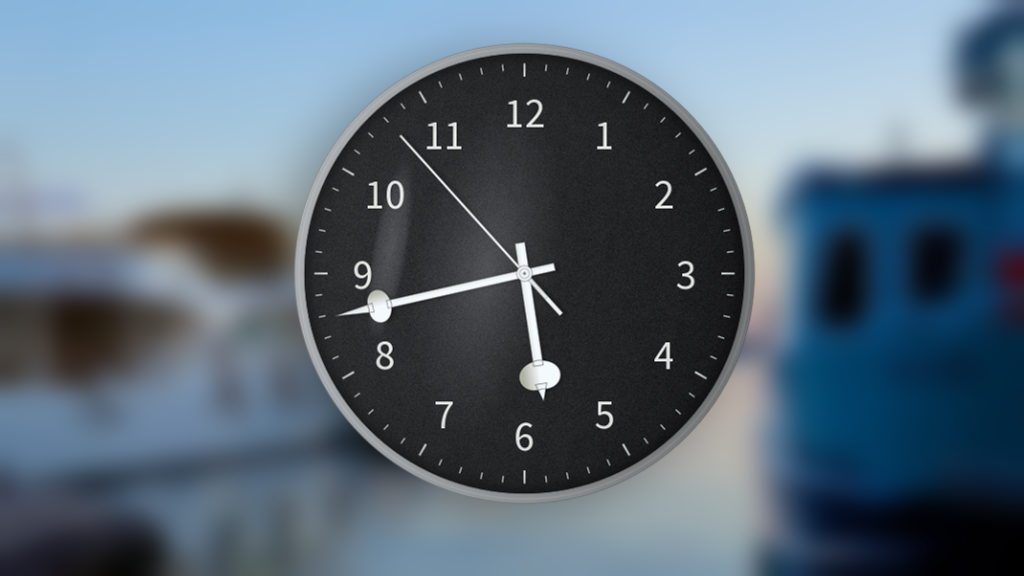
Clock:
h=5 m=42 s=53
